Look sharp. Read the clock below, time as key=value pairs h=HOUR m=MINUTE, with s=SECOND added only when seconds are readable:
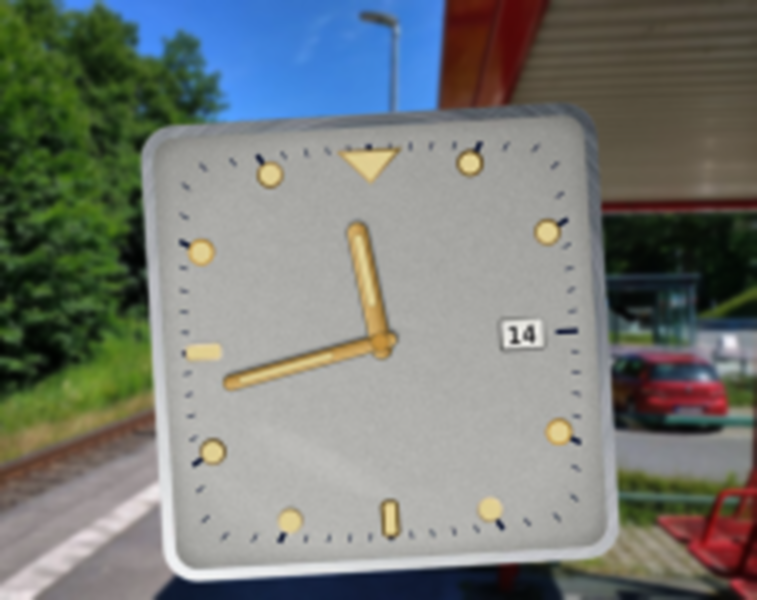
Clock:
h=11 m=43
